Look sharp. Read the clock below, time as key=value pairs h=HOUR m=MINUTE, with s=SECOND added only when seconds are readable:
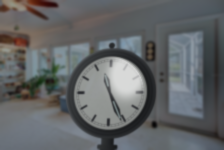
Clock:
h=11 m=26
